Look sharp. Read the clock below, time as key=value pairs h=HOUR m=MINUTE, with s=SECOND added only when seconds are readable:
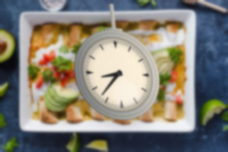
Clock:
h=8 m=37
